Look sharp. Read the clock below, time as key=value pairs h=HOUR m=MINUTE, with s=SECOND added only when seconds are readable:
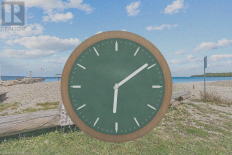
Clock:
h=6 m=9
